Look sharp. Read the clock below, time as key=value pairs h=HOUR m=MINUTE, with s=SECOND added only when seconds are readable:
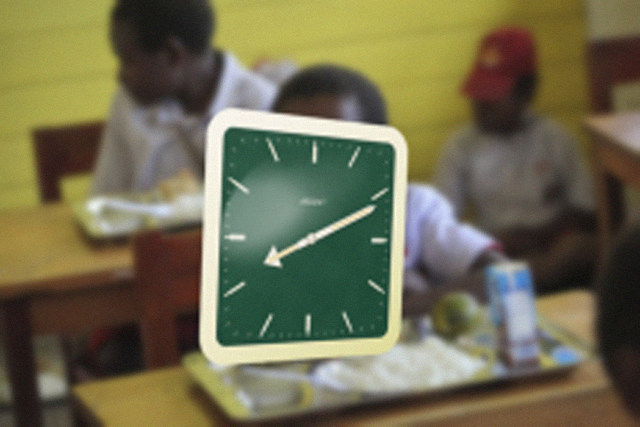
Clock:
h=8 m=11
